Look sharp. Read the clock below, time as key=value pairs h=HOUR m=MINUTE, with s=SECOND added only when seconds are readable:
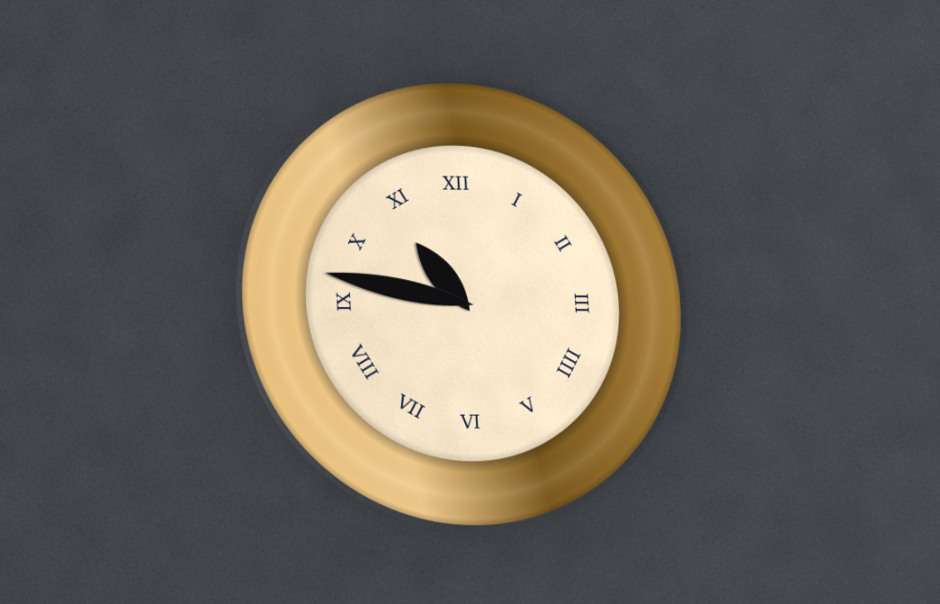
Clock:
h=10 m=47
